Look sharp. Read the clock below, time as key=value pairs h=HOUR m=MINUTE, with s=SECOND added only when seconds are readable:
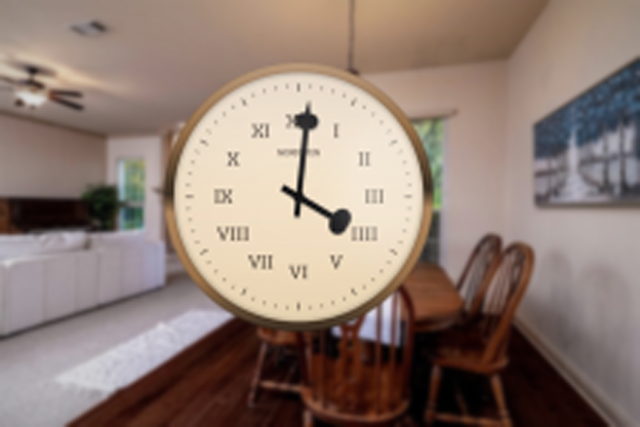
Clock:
h=4 m=1
